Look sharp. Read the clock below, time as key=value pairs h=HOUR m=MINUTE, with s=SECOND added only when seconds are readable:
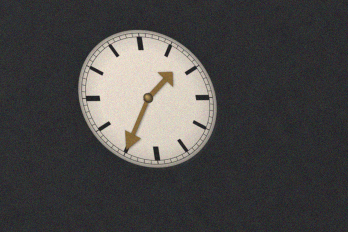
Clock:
h=1 m=35
